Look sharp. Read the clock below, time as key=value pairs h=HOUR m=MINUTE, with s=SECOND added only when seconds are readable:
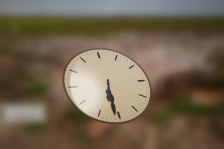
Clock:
h=6 m=31
